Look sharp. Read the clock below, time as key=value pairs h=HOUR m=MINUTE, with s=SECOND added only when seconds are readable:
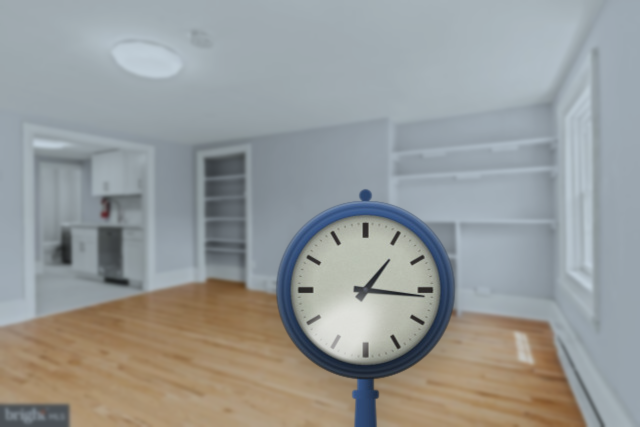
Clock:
h=1 m=16
